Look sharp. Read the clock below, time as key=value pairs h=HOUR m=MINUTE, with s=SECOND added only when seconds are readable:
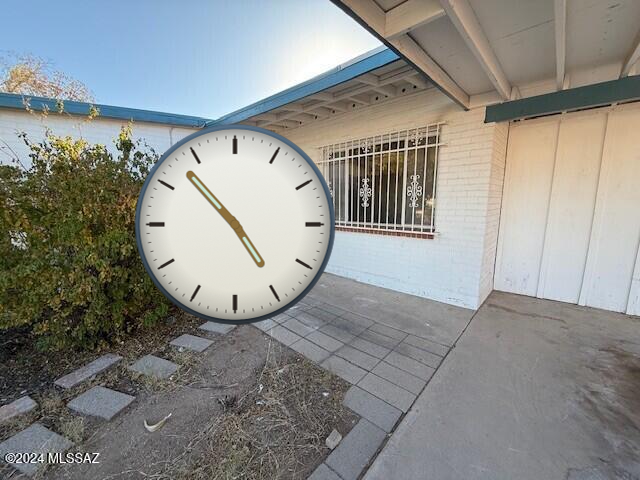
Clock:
h=4 m=53
